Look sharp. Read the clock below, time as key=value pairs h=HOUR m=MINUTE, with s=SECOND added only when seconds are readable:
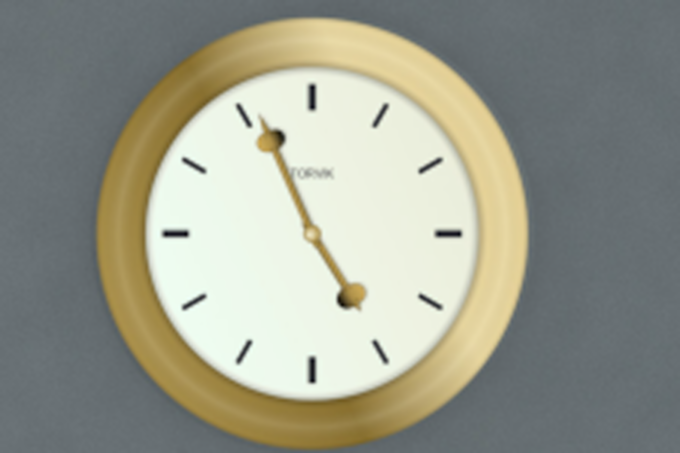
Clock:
h=4 m=56
